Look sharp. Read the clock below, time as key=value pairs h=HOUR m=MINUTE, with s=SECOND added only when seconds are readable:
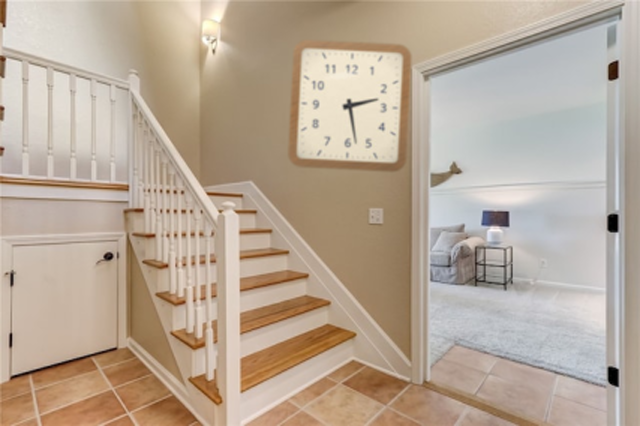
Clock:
h=2 m=28
